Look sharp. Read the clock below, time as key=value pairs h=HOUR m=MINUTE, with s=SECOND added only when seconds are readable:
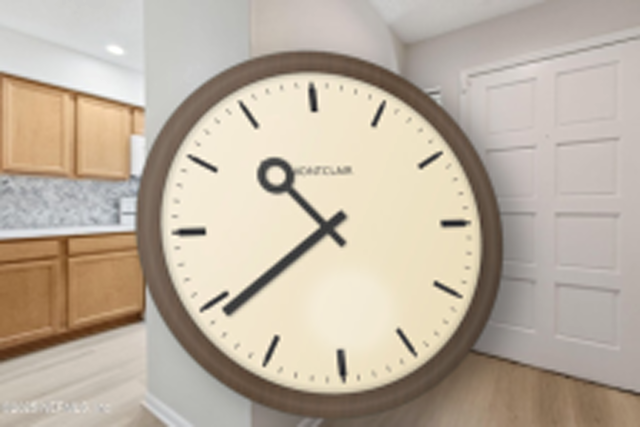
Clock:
h=10 m=39
